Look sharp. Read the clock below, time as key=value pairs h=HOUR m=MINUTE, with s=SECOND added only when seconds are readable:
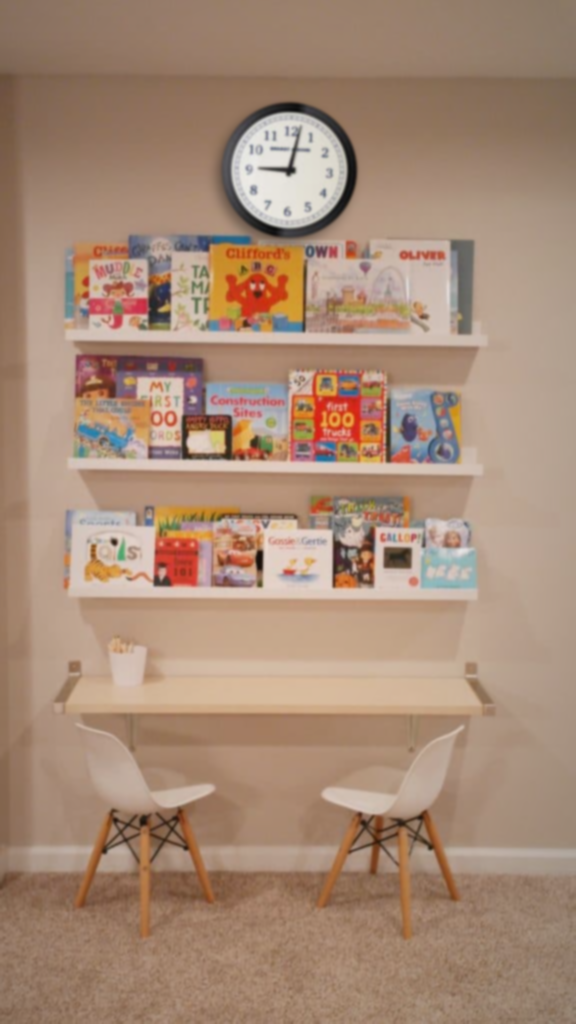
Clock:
h=9 m=2
